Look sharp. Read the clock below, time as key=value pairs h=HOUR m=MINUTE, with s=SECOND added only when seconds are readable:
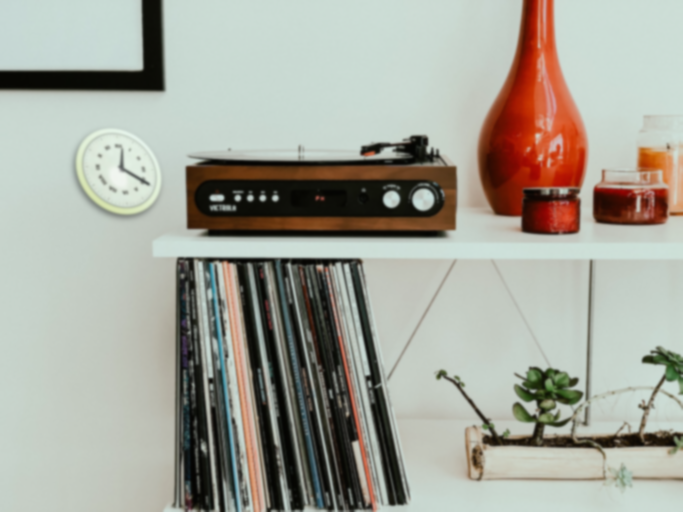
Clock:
h=12 m=20
